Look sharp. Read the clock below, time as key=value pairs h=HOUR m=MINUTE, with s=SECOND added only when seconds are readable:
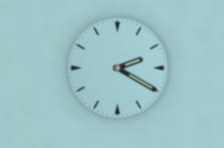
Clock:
h=2 m=20
